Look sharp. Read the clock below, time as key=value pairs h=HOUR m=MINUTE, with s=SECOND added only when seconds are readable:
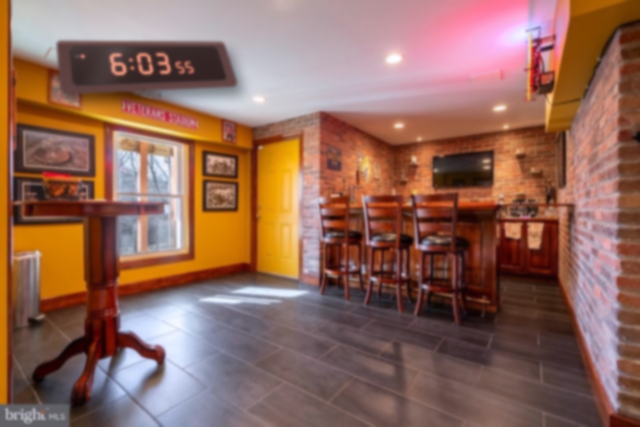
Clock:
h=6 m=3
